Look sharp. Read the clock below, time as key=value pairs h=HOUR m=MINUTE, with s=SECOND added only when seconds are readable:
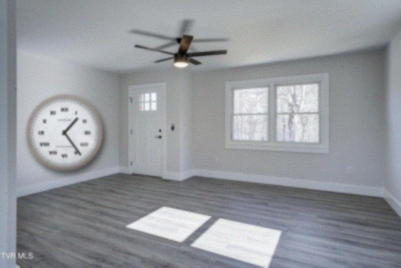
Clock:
h=1 m=24
